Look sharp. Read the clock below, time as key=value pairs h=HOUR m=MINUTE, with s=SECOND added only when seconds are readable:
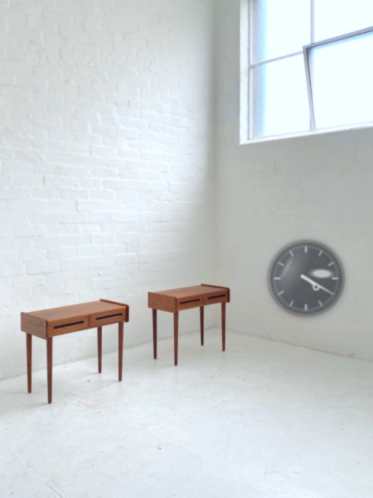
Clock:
h=4 m=20
